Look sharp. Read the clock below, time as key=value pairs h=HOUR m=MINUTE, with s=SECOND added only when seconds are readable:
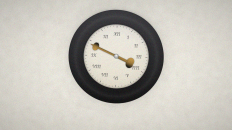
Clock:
h=3 m=49
